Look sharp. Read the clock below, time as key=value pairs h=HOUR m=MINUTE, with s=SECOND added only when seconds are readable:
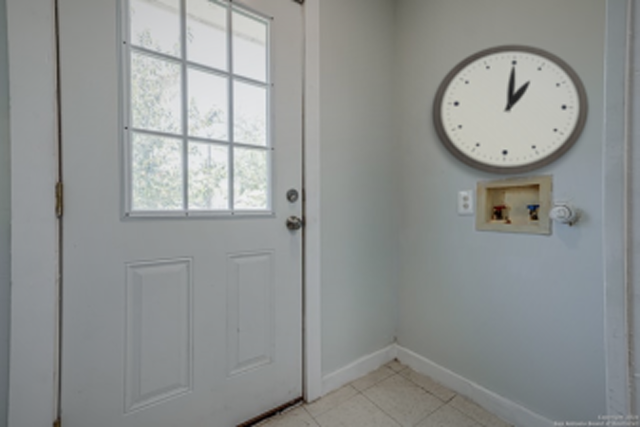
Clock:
h=1 m=0
